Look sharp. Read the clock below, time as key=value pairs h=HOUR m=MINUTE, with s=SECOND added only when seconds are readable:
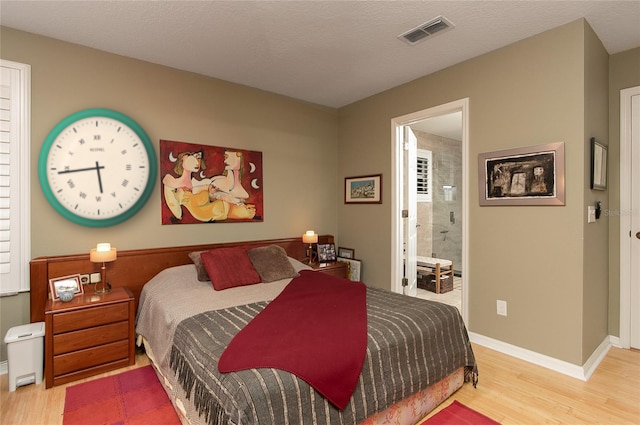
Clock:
h=5 m=44
